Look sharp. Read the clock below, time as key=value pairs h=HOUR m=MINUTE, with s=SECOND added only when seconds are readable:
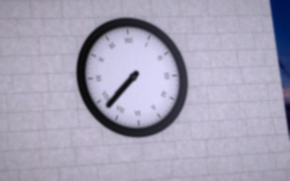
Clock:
h=7 m=38
